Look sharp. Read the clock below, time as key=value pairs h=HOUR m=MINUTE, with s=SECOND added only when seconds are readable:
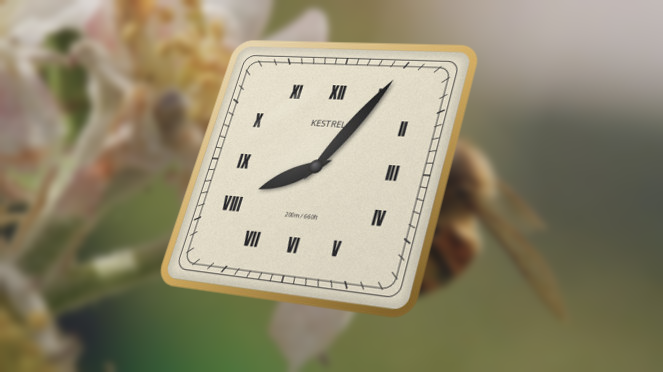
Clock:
h=8 m=5
